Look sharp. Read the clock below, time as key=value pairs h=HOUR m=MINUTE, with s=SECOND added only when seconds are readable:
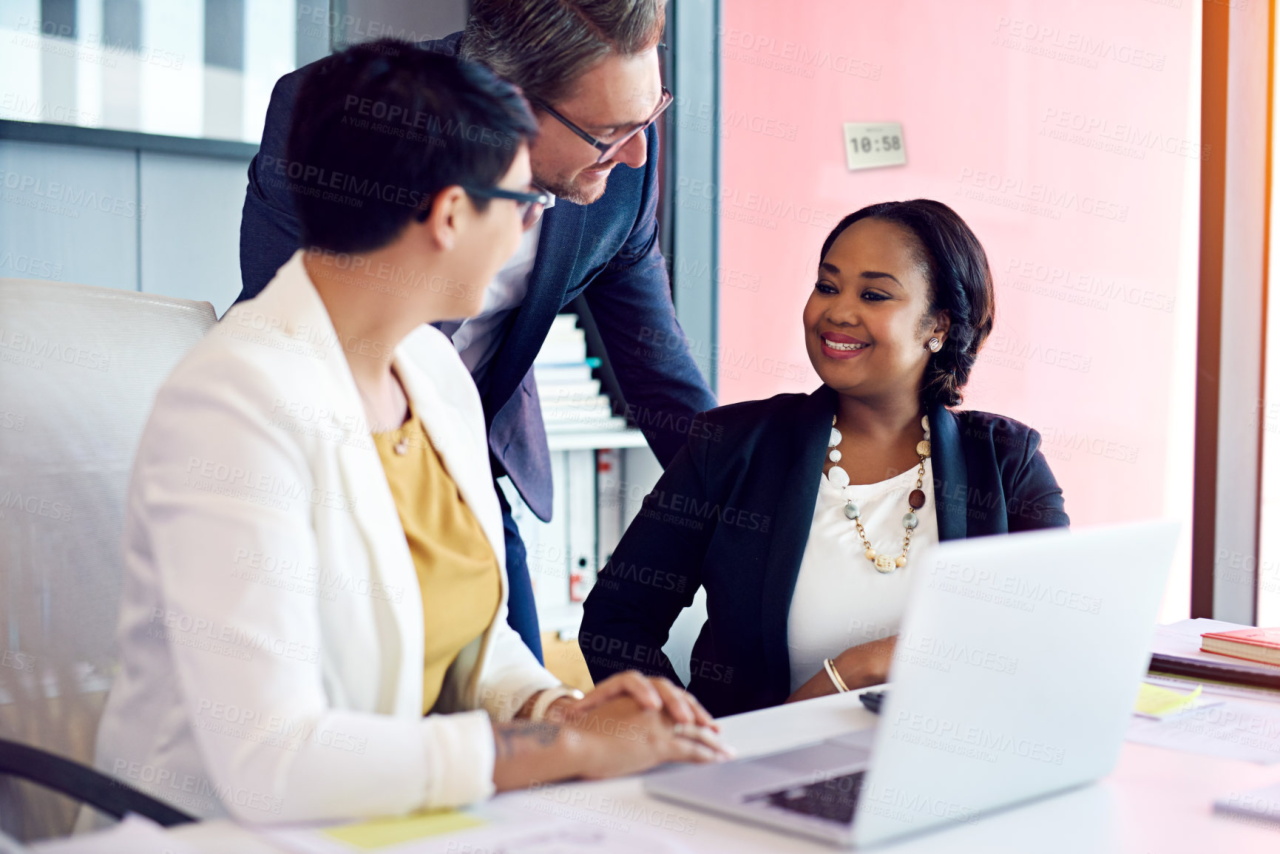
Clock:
h=10 m=58
